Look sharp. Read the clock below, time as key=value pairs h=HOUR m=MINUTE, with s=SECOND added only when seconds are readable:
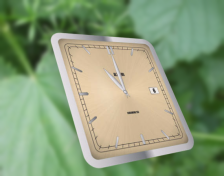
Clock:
h=11 m=0
